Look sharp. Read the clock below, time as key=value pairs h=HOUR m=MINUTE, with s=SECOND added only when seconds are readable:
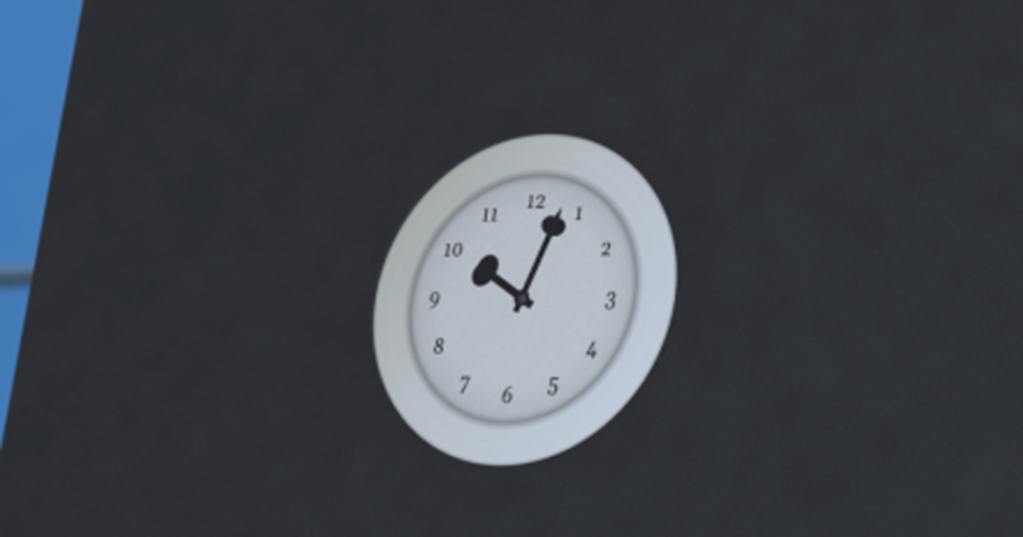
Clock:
h=10 m=3
